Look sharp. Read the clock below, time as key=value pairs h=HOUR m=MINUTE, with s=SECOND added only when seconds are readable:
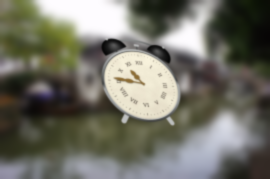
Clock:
h=10 m=46
